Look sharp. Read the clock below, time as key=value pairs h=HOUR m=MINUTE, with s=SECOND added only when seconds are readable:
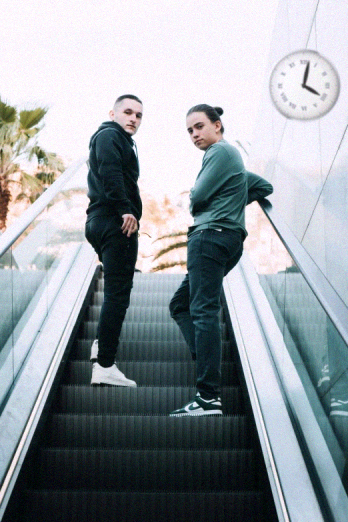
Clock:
h=4 m=2
